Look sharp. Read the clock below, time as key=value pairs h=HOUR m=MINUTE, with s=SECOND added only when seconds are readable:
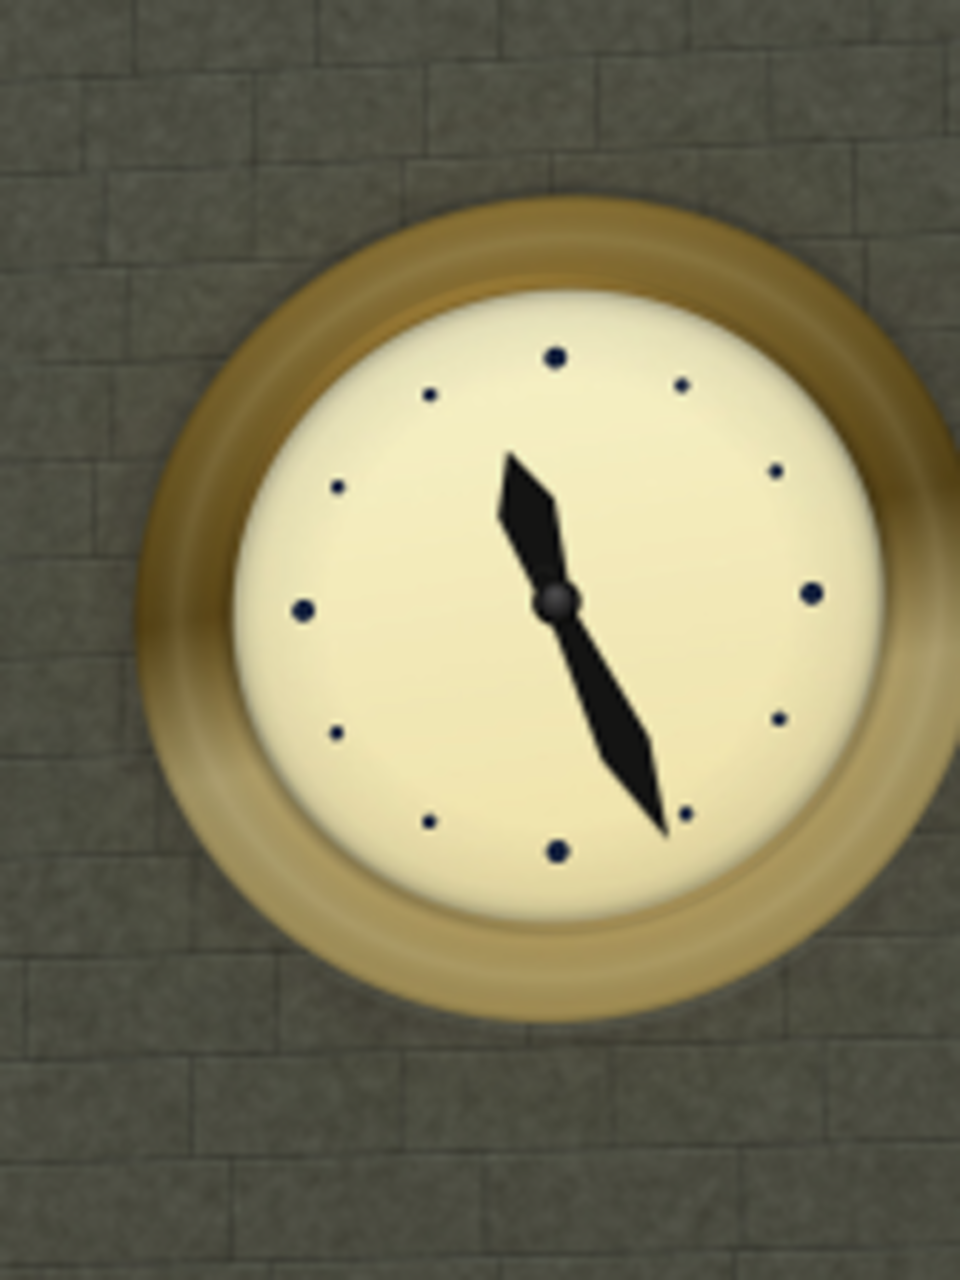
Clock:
h=11 m=26
